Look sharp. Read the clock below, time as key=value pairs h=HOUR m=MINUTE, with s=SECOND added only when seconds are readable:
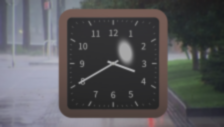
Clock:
h=3 m=40
